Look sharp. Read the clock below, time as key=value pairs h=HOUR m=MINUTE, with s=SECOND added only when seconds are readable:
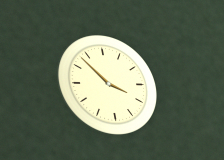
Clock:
h=3 m=53
